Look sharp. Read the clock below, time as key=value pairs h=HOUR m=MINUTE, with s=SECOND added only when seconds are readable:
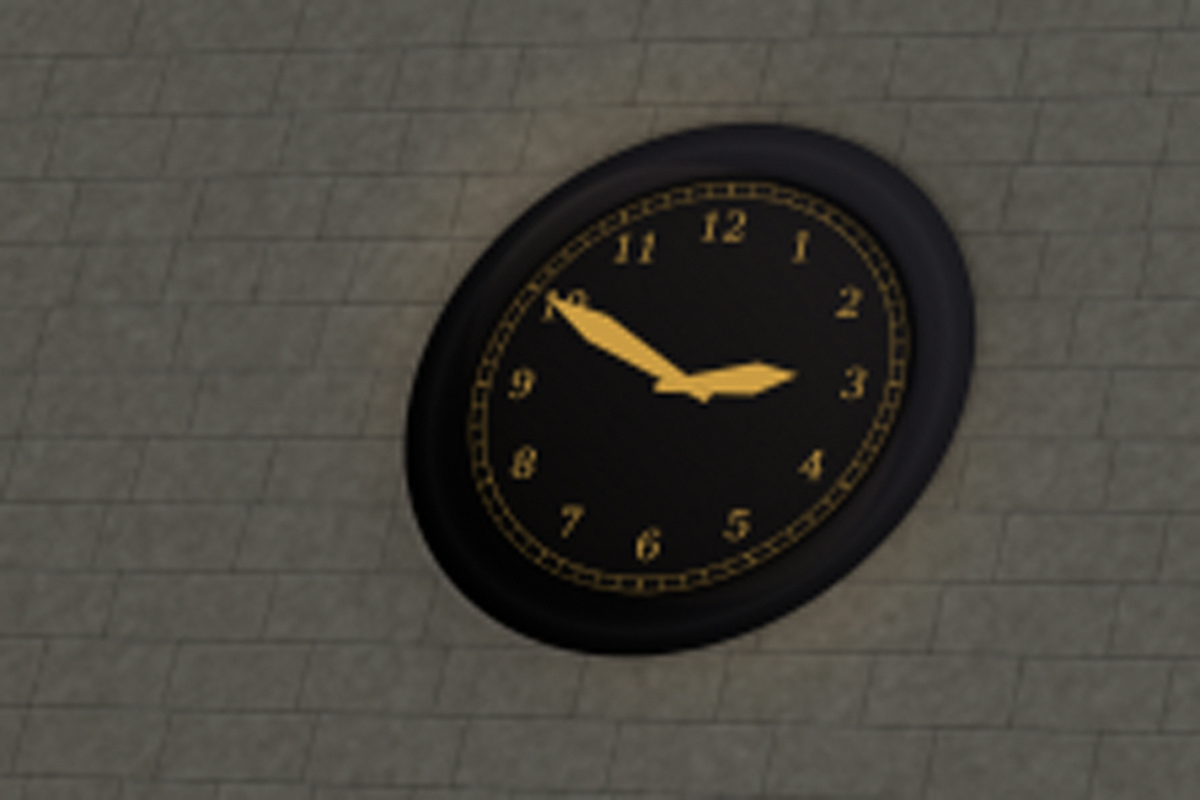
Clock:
h=2 m=50
